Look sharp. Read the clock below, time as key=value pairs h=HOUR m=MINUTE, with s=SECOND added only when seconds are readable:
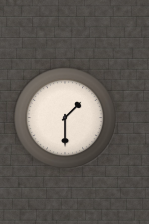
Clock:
h=1 m=30
